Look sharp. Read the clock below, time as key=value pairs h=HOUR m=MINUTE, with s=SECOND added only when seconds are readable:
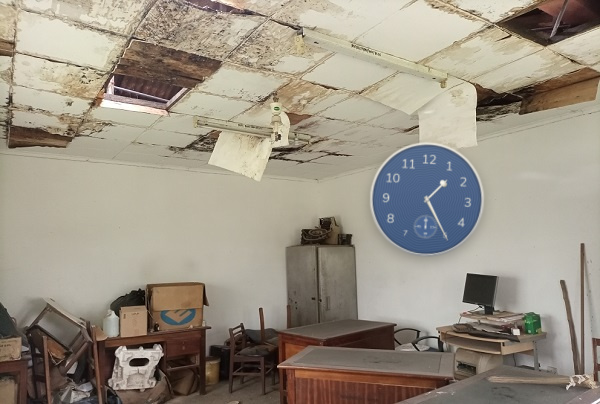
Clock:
h=1 m=25
